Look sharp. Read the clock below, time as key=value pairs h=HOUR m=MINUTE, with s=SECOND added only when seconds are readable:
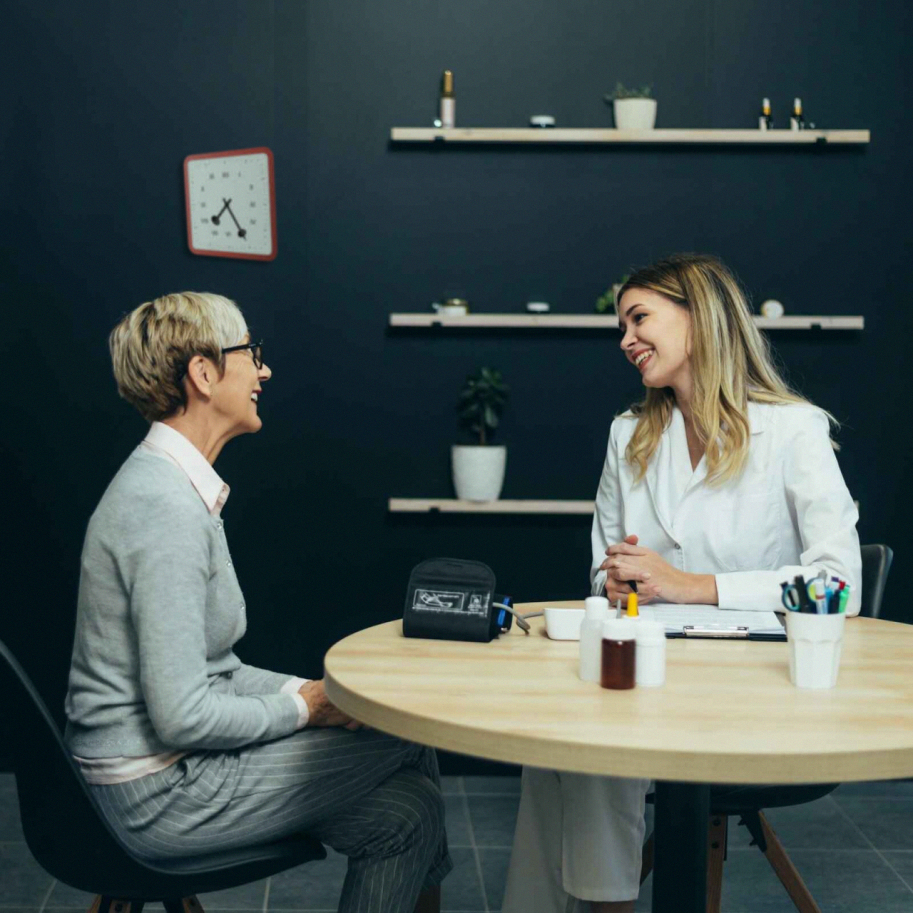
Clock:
h=7 m=25
